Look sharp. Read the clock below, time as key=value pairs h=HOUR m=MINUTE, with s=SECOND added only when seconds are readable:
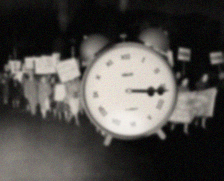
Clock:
h=3 m=16
